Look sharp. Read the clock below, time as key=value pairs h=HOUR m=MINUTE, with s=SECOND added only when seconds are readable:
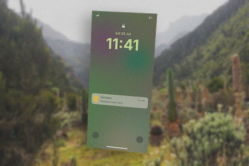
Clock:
h=11 m=41
